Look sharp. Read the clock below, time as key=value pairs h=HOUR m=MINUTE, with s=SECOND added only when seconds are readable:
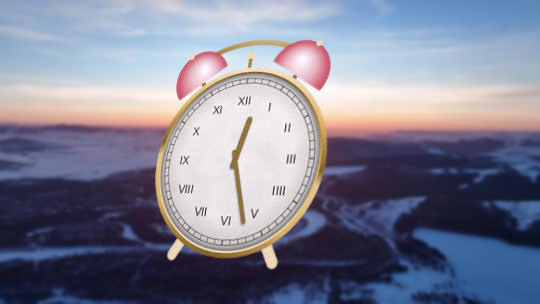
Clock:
h=12 m=27
